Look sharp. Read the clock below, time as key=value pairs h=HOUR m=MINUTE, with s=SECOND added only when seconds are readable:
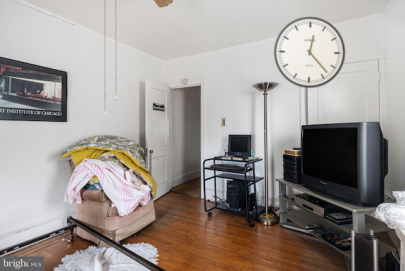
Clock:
h=12 m=23
